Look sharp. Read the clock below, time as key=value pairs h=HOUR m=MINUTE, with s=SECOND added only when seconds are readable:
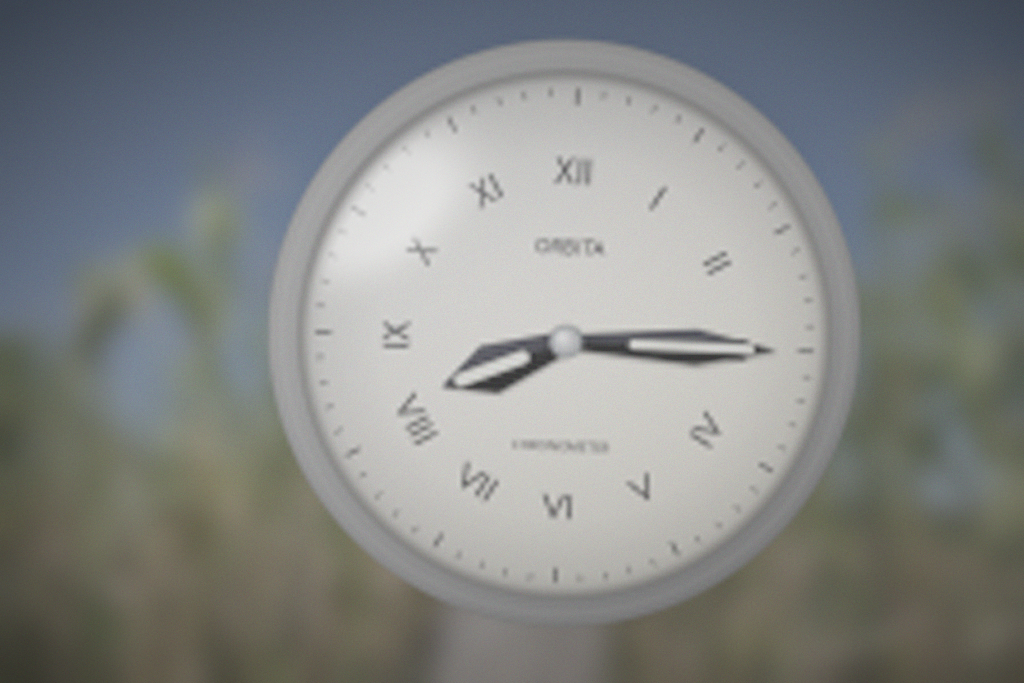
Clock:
h=8 m=15
